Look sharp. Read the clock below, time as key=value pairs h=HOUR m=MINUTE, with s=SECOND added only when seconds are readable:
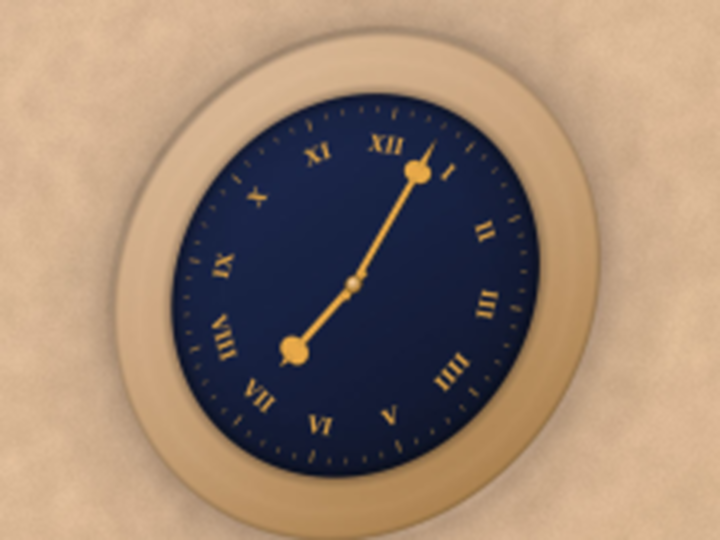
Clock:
h=7 m=3
